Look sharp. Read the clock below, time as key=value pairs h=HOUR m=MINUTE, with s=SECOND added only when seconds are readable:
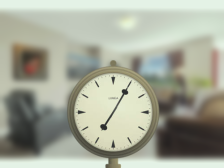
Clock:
h=7 m=5
